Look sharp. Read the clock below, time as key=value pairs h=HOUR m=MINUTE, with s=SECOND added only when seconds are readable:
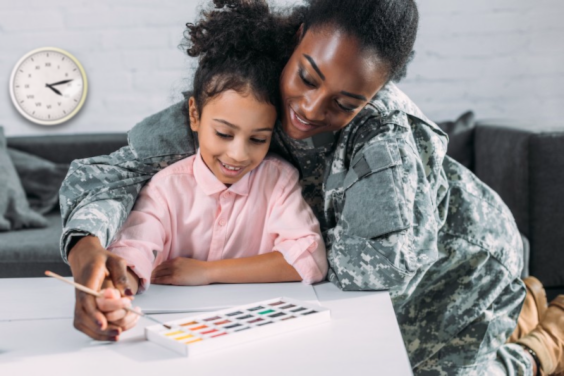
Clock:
h=4 m=13
